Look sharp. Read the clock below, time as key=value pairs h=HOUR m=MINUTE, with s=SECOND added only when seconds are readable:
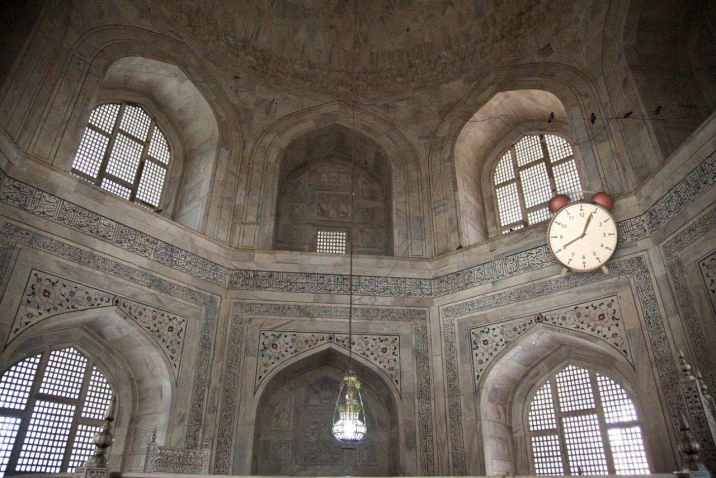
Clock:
h=8 m=4
